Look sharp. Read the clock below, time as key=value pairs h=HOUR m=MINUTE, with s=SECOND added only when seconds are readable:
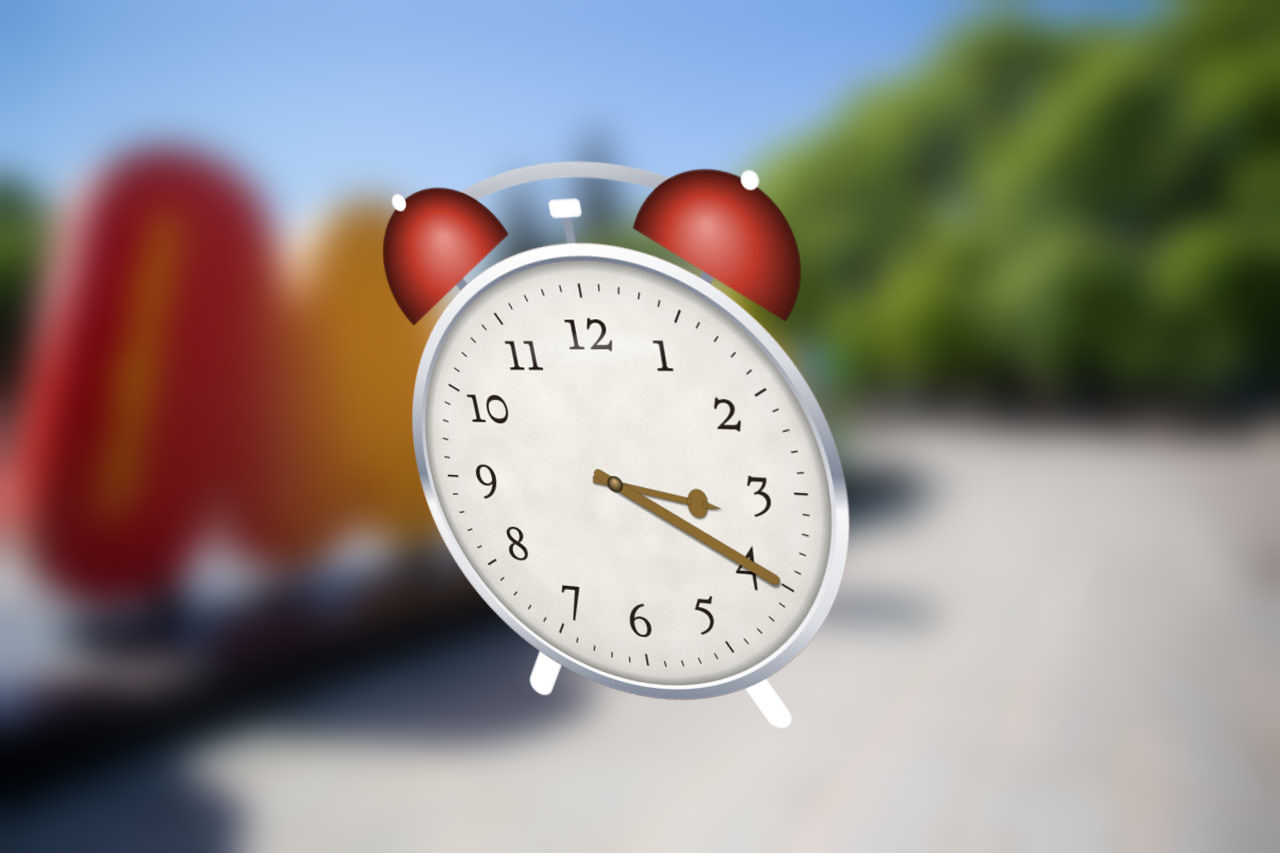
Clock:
h=3 m=20
